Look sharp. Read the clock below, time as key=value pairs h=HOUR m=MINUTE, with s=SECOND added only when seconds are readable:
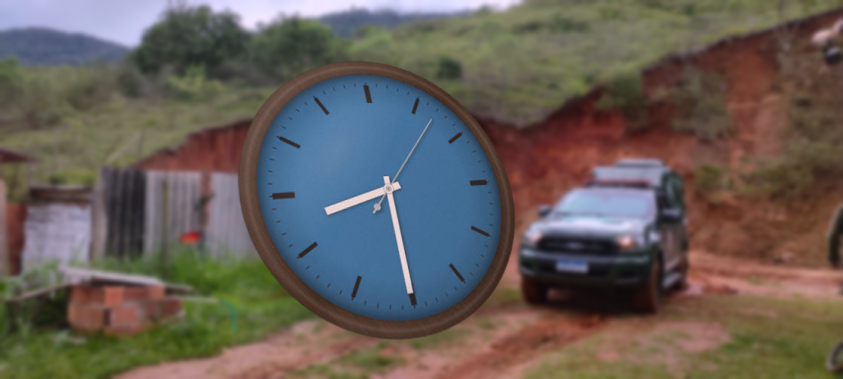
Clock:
h=8 m=30 s=7
